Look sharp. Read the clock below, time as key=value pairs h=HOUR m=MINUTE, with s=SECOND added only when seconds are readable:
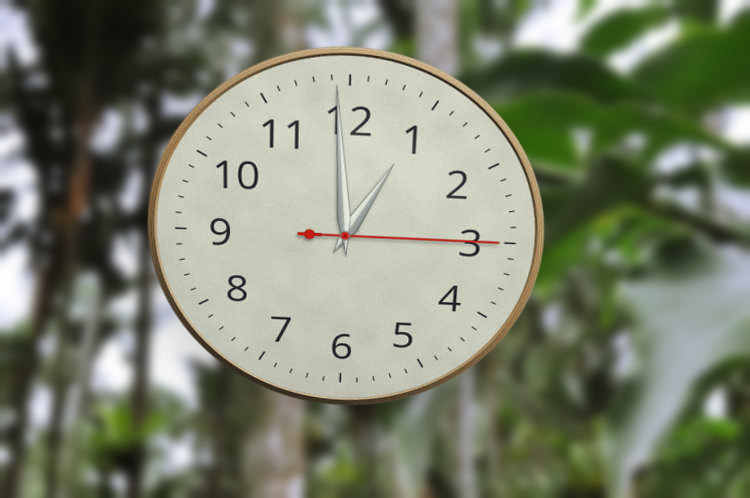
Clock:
h=12 m=59 s=15
